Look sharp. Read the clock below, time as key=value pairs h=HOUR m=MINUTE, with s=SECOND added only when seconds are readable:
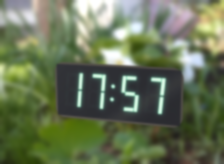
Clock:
h=17 m=57
